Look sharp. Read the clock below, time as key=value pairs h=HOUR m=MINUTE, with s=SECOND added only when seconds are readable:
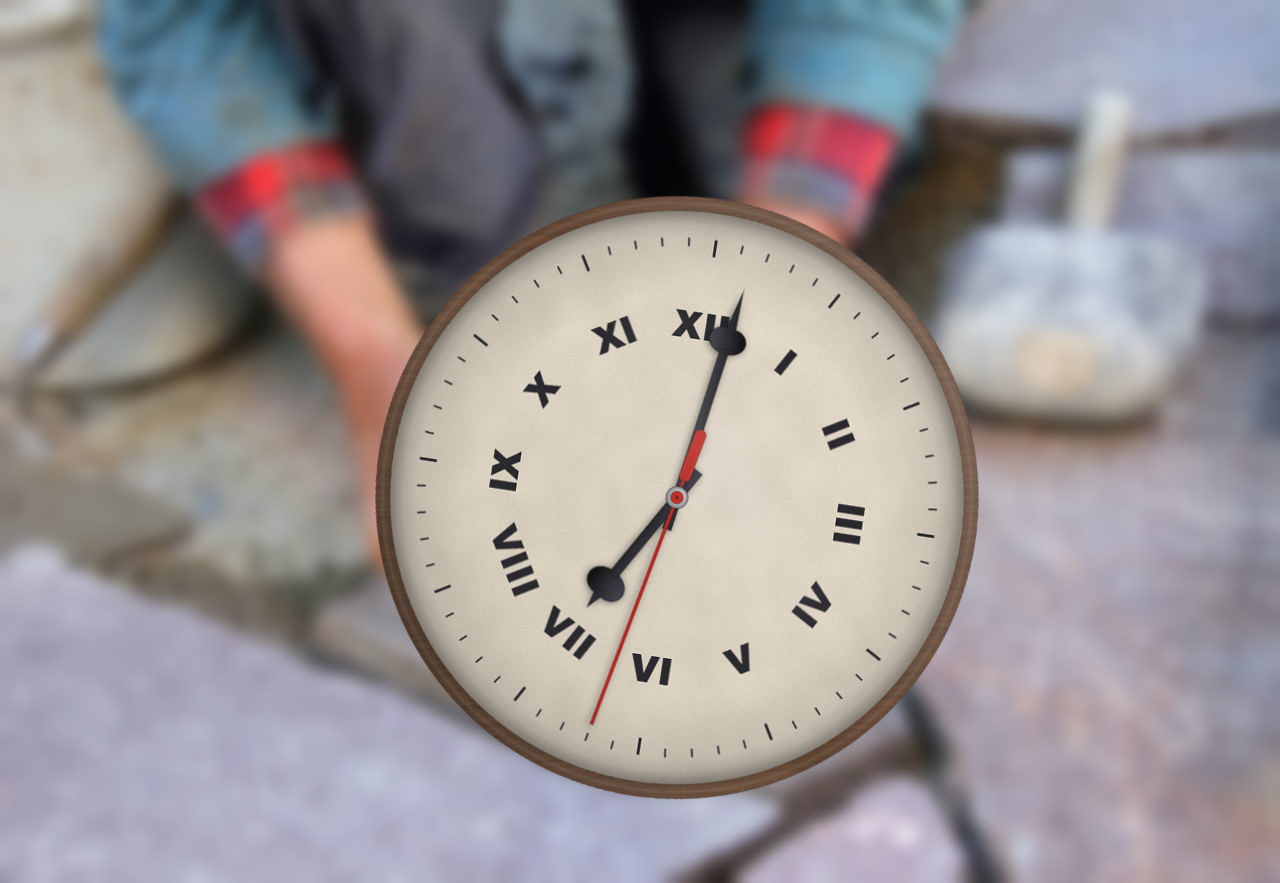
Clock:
h=7 m=1 s=32
